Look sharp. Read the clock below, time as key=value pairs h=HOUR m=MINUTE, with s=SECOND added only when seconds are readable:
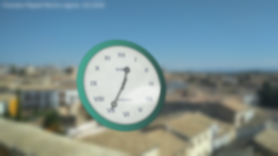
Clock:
h=12 m=35
